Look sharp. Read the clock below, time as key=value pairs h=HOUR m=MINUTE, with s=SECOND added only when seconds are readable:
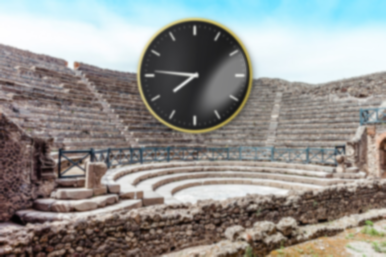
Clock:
h=7 m=46
